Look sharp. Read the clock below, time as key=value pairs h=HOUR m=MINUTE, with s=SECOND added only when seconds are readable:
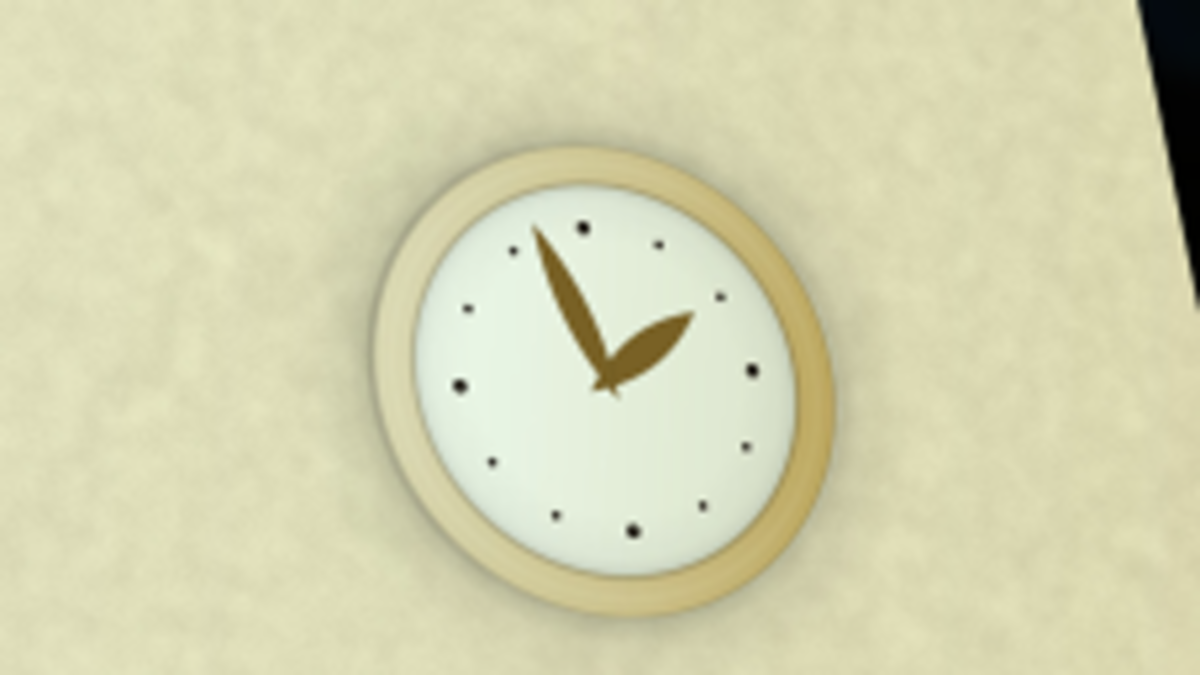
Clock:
h=1 m=57
